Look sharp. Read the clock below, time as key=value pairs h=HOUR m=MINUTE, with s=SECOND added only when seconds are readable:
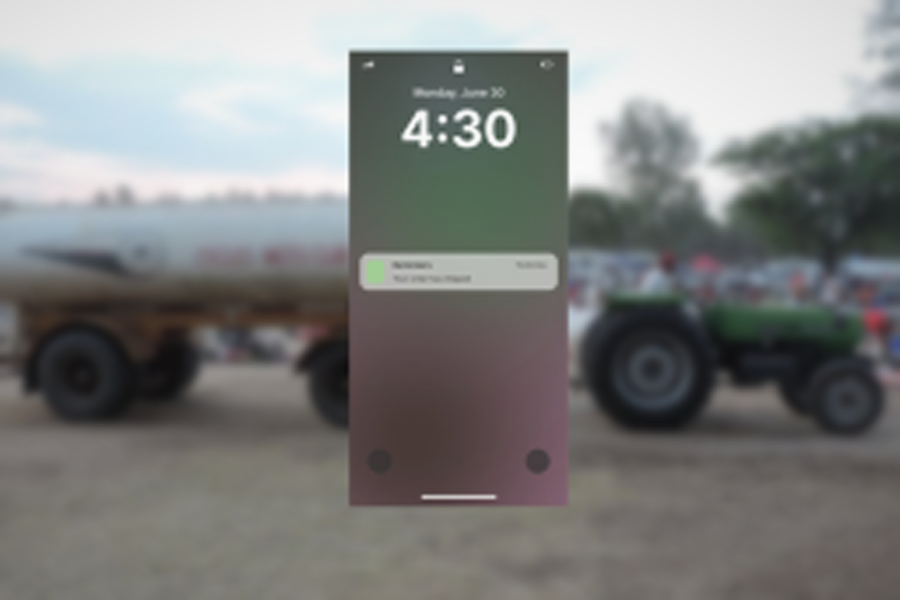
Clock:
h=4 m=30
